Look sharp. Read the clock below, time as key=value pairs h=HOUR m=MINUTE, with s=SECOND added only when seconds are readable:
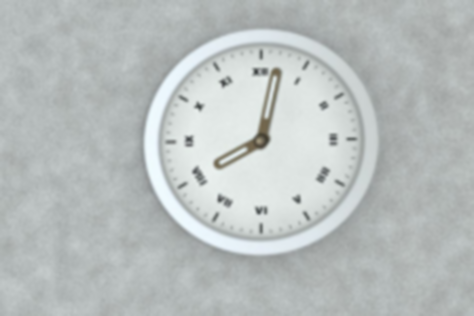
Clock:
h=8 m=2
